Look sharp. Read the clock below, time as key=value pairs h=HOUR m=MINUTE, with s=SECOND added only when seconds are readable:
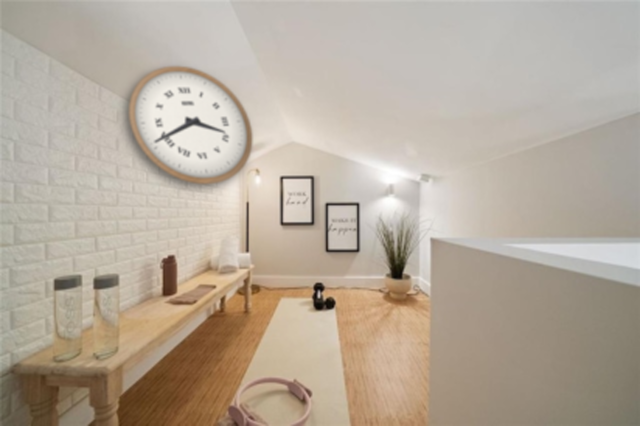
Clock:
h=3 m=41
